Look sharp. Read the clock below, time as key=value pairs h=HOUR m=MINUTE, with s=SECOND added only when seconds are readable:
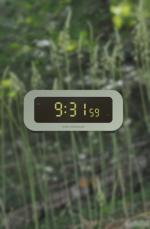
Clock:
h=9 m=31 s=59
